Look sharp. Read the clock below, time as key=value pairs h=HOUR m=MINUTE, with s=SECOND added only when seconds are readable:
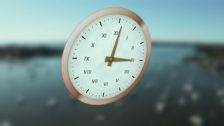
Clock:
h=3 m=1
